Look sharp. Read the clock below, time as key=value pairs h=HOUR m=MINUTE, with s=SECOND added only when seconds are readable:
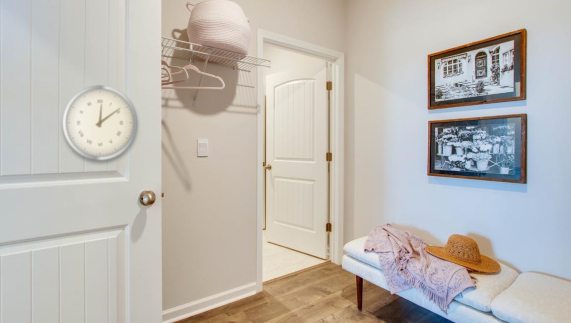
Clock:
h=12 m=9
